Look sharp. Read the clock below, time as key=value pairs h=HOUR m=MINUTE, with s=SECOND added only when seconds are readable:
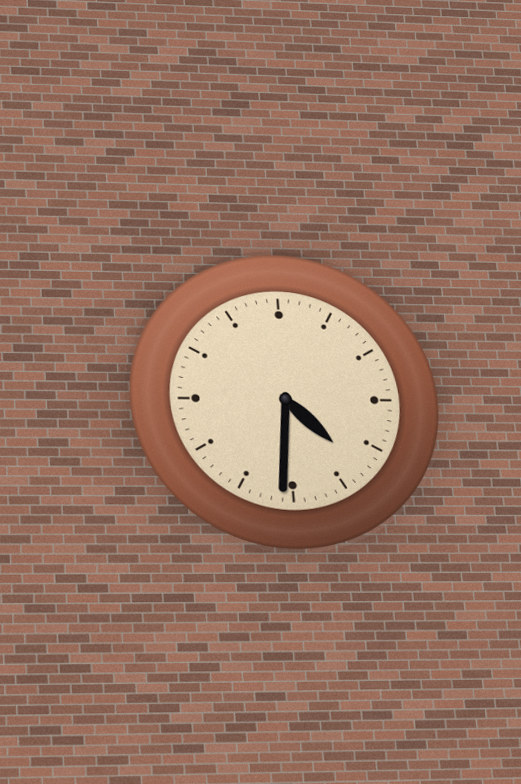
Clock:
h=4 m=31
